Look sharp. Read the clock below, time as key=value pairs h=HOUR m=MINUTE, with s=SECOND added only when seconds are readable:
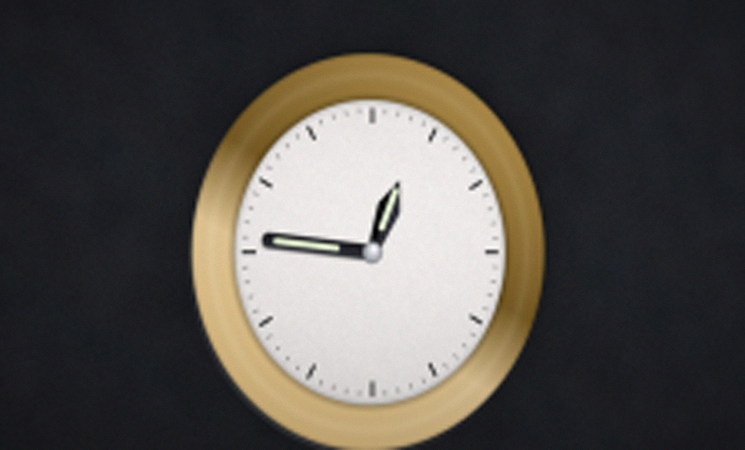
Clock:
h=12 m=46
